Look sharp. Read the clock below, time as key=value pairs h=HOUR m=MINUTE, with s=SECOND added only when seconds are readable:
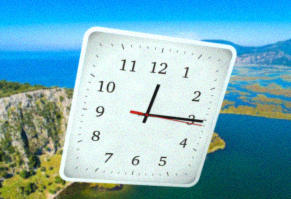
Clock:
h=12 m=15 s=16
